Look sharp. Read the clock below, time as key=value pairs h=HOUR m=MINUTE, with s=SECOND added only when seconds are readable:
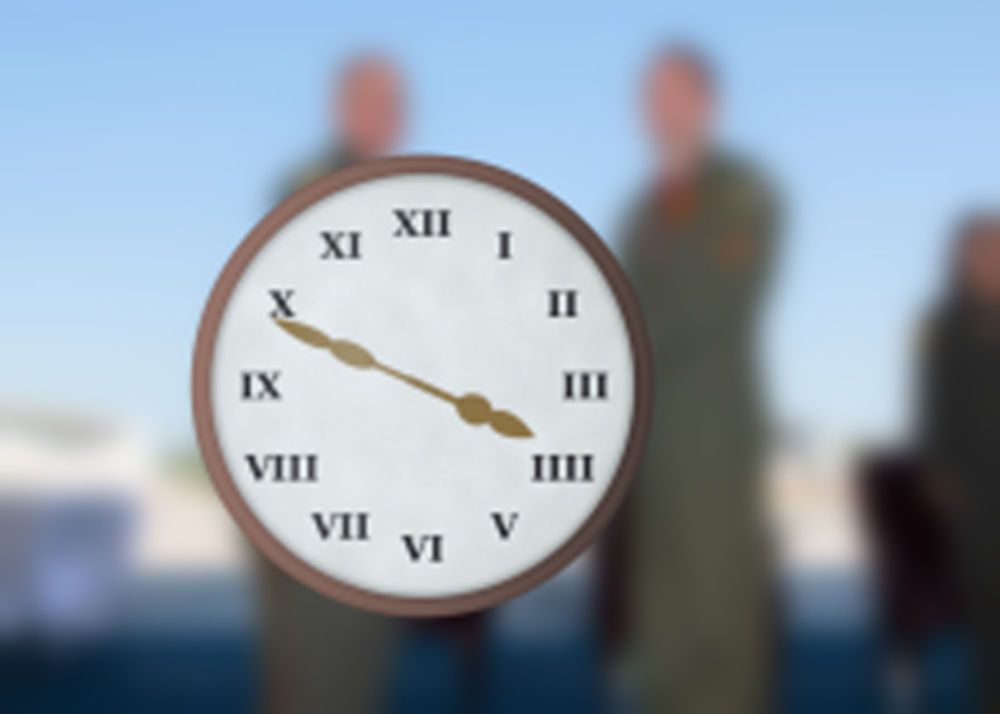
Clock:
h=3 m=49
